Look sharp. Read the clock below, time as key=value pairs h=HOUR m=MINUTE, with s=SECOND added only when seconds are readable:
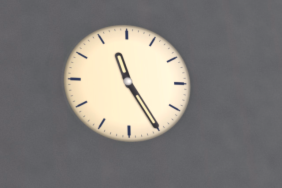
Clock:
h=11 m=25
